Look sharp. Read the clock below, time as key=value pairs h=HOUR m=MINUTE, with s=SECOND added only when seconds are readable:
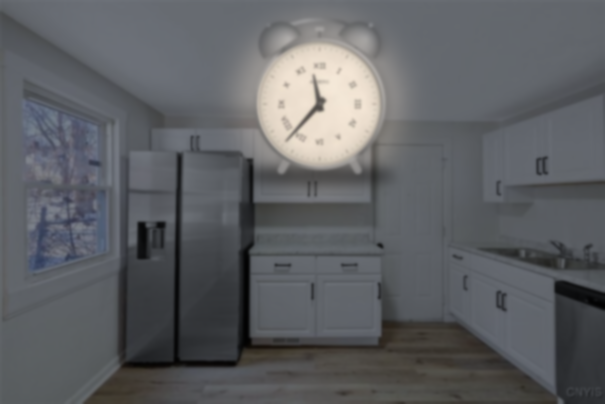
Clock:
h=11 m=37
